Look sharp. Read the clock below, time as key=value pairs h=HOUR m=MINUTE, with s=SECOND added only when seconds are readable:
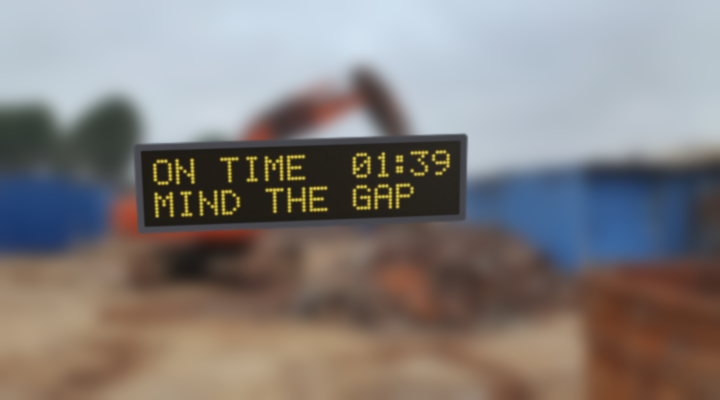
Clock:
h=1 m=39
